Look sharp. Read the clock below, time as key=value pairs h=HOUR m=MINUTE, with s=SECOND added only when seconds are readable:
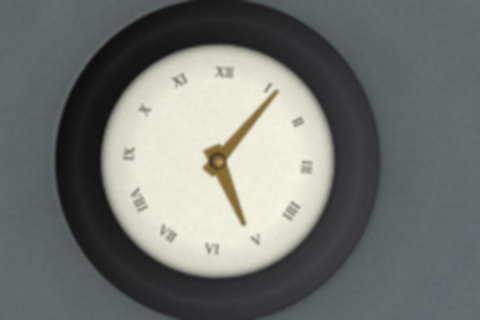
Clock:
h=5 m=6
